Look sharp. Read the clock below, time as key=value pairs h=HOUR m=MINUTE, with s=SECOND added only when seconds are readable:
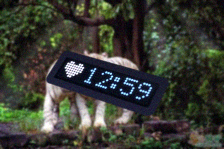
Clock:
h=12 m=59
